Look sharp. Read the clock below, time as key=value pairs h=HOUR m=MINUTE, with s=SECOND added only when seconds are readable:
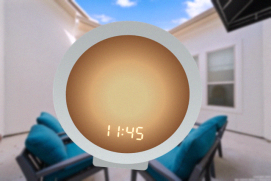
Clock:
h=11 m=45
